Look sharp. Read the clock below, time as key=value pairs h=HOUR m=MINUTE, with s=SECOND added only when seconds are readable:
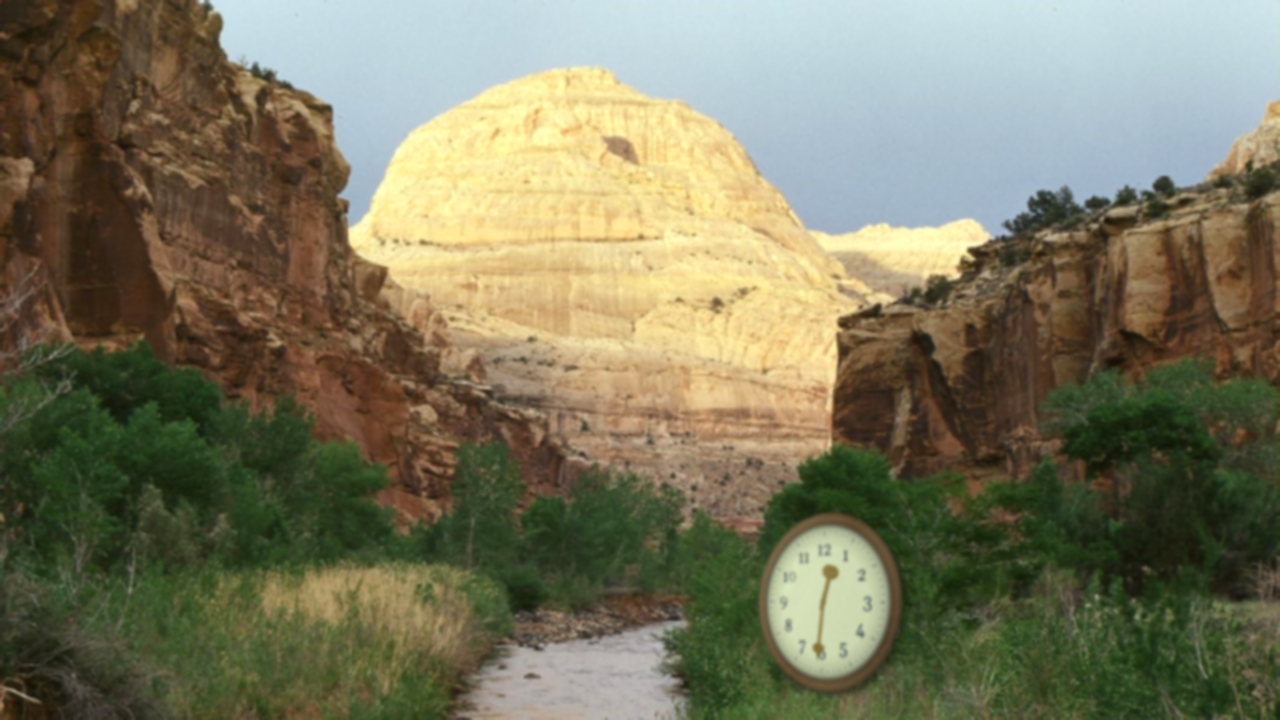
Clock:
h=12 m=31
